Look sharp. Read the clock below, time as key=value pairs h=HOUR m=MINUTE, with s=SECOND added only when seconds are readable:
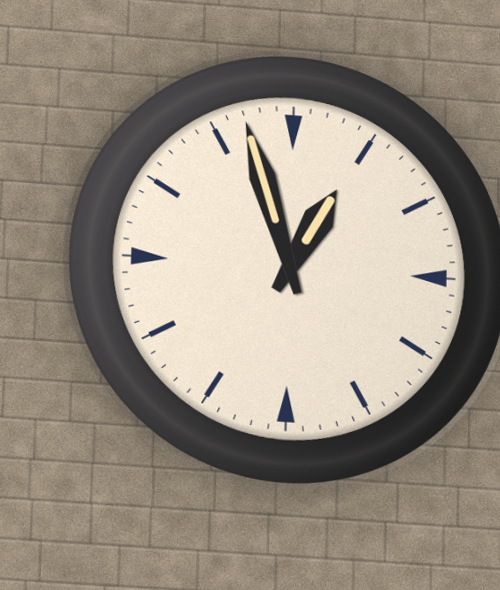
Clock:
h=12 m=57
